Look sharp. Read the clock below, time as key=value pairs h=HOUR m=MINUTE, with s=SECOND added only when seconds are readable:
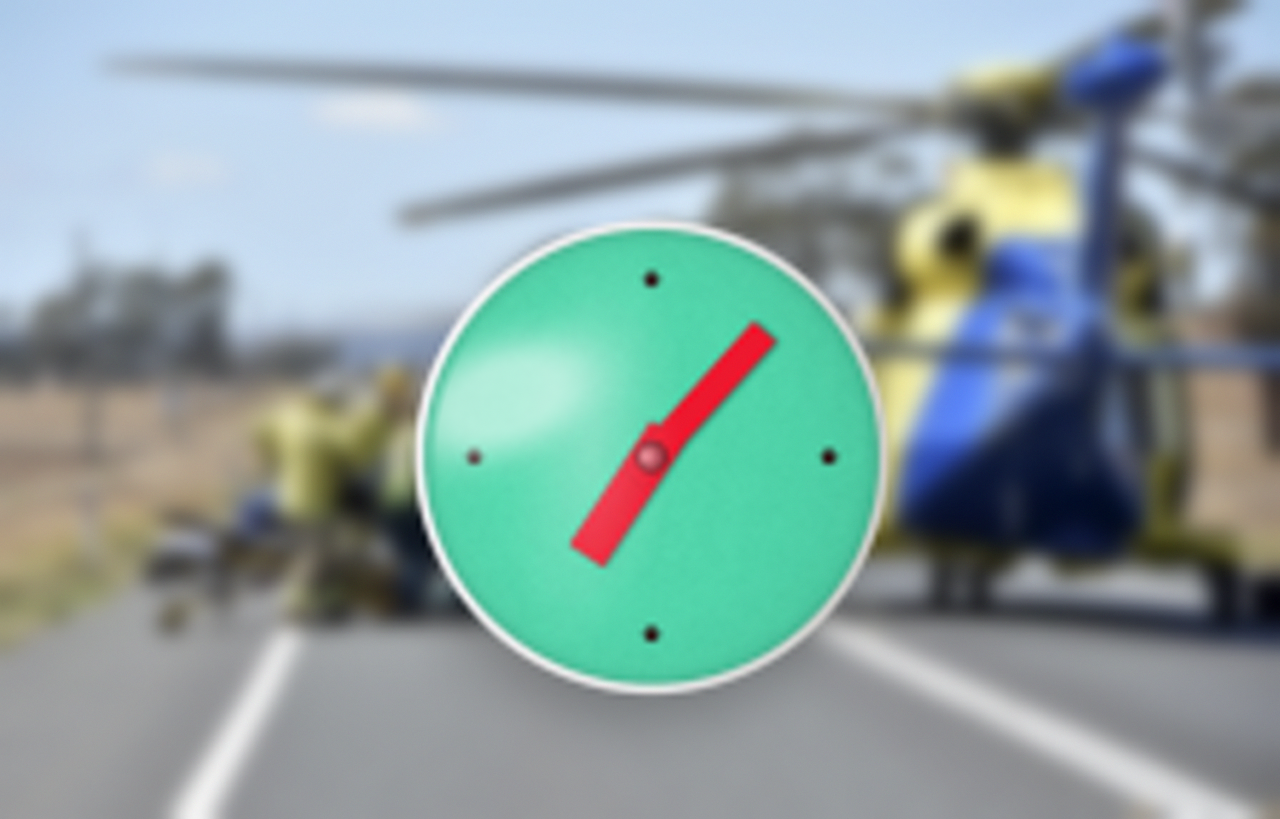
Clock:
h=7 m=7
